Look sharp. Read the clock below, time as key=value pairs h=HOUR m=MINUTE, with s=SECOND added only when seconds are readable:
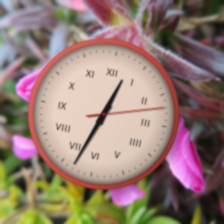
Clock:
h=12 m=33 s=12
